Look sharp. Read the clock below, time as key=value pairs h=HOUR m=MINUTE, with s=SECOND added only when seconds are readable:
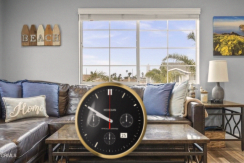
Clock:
h=9 m=50
